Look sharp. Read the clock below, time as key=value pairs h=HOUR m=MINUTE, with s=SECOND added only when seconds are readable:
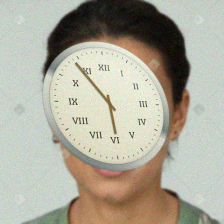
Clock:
h=5 m=54
